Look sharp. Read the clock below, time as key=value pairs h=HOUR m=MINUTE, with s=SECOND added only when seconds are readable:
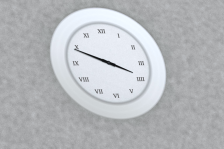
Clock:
h=3 m=49
